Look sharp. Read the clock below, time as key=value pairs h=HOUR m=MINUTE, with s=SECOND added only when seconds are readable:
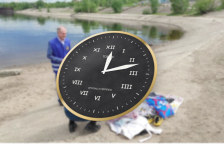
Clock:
h=12 m=12
